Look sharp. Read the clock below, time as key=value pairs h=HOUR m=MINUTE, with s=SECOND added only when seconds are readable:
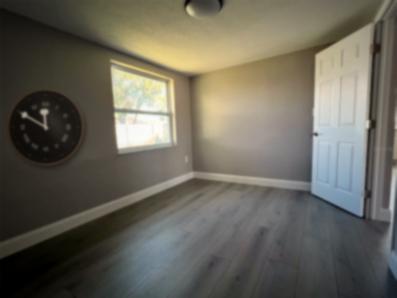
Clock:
h=11 m=50
